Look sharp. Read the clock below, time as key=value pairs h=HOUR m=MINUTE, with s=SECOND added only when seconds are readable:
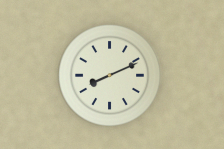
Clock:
h=8 m=11
